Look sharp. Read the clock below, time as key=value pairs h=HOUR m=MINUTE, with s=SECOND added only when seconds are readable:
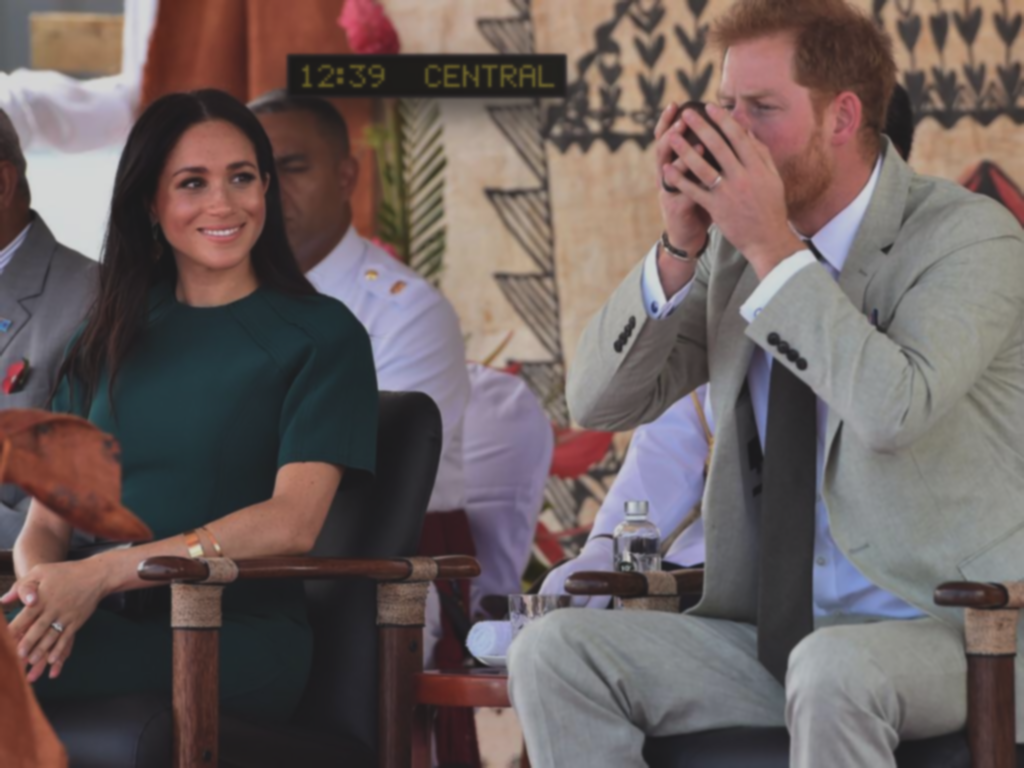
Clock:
h=12 m=39
